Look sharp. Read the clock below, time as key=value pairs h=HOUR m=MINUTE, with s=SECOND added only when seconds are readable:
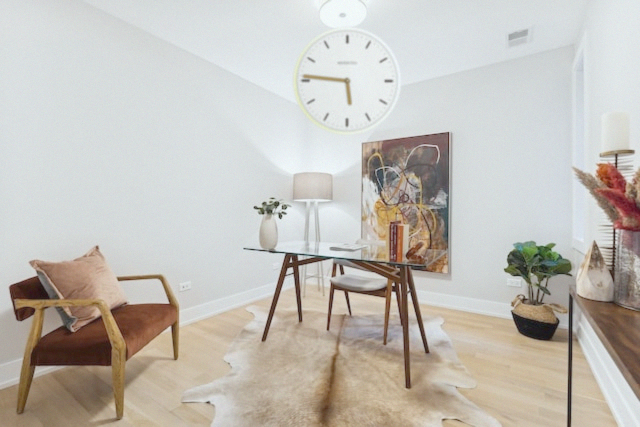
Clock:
h=5 m=46
